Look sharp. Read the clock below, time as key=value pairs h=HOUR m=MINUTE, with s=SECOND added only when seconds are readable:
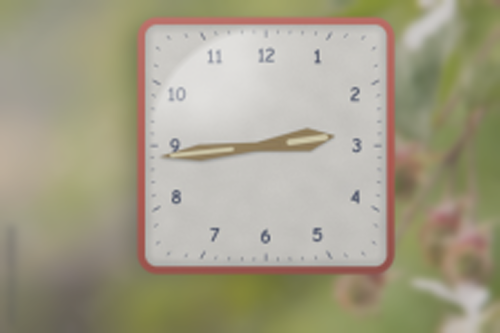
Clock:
h=2 m=44
